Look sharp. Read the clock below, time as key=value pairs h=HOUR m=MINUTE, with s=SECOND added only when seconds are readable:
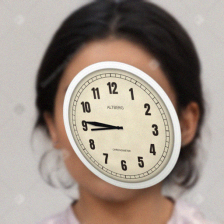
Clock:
h=8 m=46
